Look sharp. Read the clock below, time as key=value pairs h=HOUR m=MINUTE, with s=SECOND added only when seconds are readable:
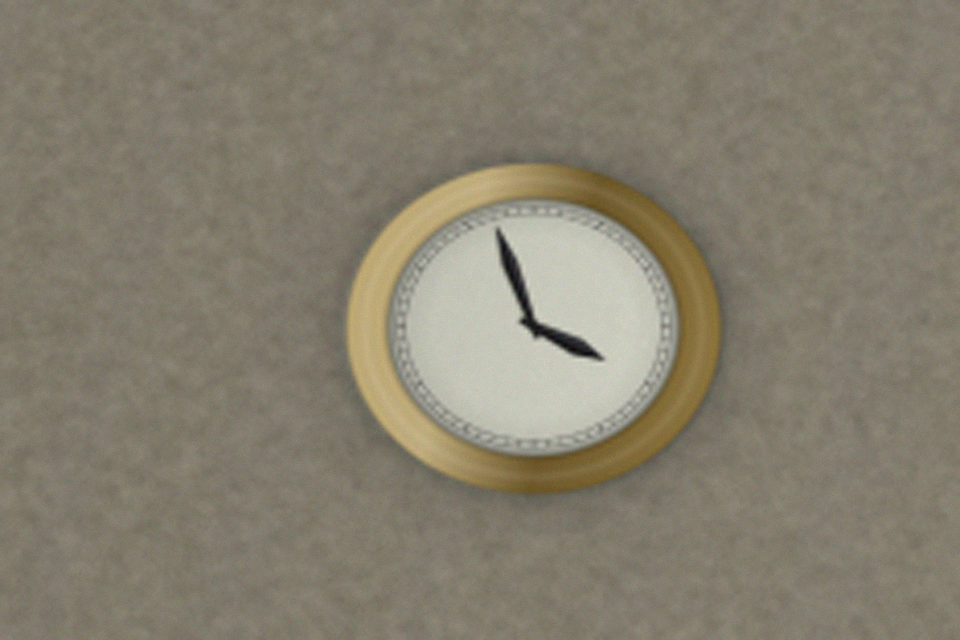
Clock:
h=3 m=57
